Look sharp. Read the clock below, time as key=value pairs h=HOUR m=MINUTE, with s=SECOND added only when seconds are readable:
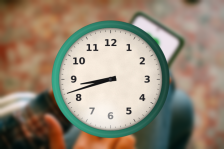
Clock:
h=8 m=42
